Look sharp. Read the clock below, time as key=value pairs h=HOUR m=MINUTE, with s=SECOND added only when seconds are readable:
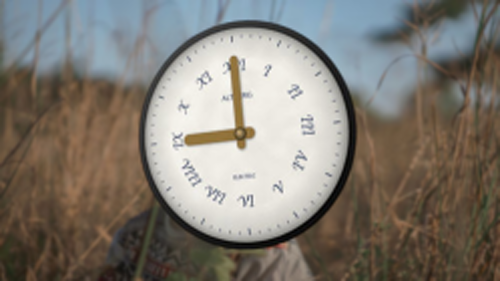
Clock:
h=9 m=0
